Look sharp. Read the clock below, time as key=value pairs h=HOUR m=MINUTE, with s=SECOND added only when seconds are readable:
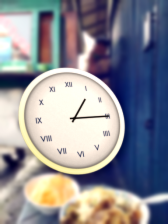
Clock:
h=1 m=15
